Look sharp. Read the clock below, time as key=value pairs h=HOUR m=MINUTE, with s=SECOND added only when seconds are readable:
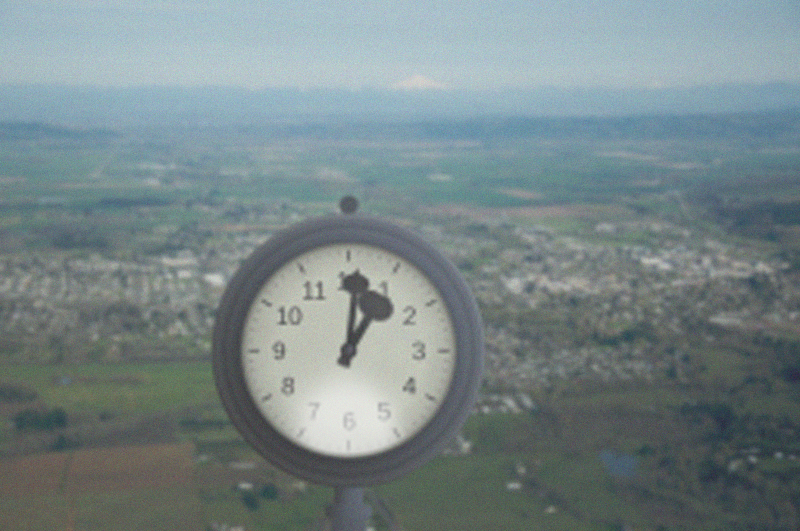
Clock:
h=1 m=1
